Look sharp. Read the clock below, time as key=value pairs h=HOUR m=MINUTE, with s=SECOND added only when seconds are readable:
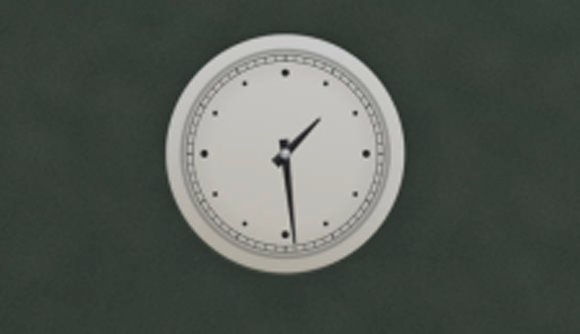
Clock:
h=1 m=29
